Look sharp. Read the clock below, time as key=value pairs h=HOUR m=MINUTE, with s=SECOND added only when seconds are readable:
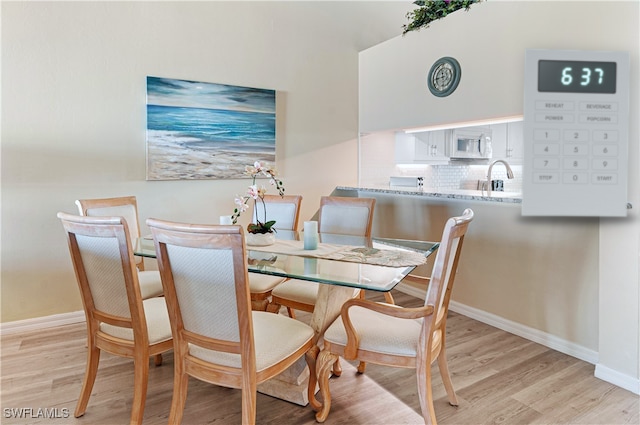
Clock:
h=6 m=37
